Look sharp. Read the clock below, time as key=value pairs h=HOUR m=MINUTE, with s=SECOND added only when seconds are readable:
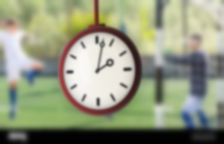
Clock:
h=2 m=2
